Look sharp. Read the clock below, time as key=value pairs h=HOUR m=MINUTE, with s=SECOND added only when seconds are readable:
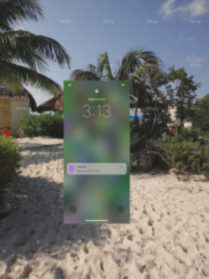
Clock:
h=3 m=13
